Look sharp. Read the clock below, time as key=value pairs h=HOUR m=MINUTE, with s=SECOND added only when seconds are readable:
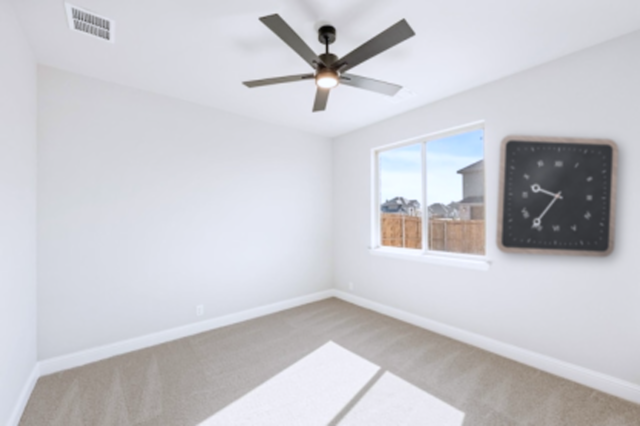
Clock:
h=9 m=36
